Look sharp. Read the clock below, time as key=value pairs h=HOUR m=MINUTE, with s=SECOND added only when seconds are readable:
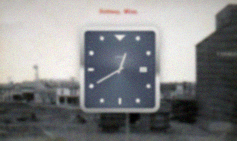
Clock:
h=12 m=40
